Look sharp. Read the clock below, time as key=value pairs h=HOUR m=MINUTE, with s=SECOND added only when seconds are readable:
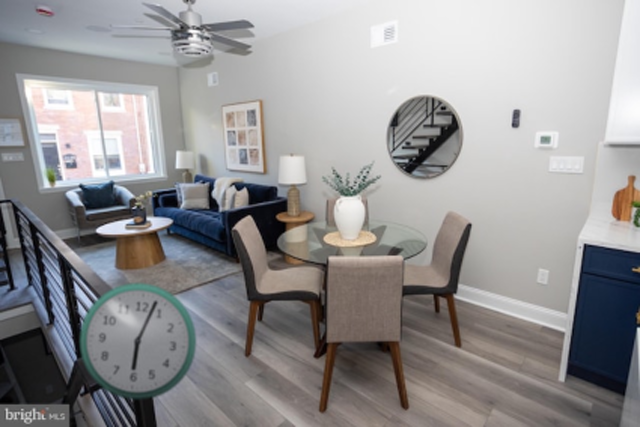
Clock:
h=6 m=3
